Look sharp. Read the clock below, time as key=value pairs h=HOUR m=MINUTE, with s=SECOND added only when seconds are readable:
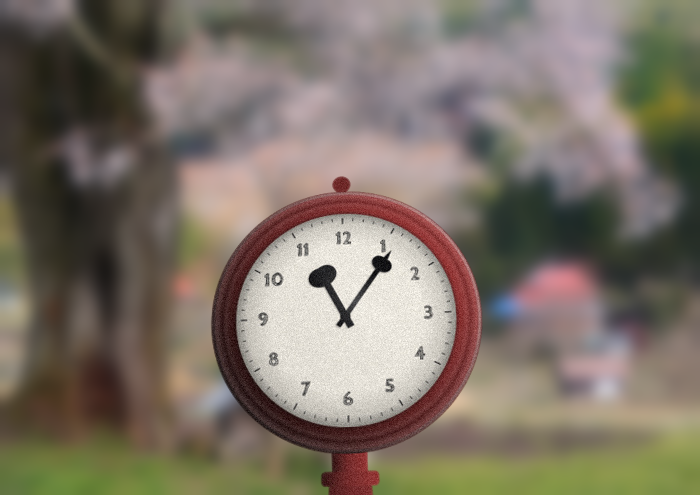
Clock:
h=11 m=6
